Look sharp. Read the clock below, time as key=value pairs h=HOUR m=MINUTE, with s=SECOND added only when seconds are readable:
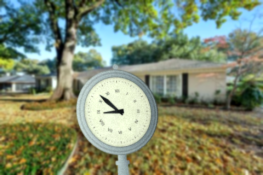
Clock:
h=8 m=52
